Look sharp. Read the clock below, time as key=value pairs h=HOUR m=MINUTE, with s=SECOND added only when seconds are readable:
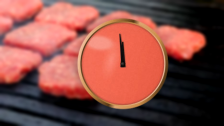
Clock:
h=11 m=59
